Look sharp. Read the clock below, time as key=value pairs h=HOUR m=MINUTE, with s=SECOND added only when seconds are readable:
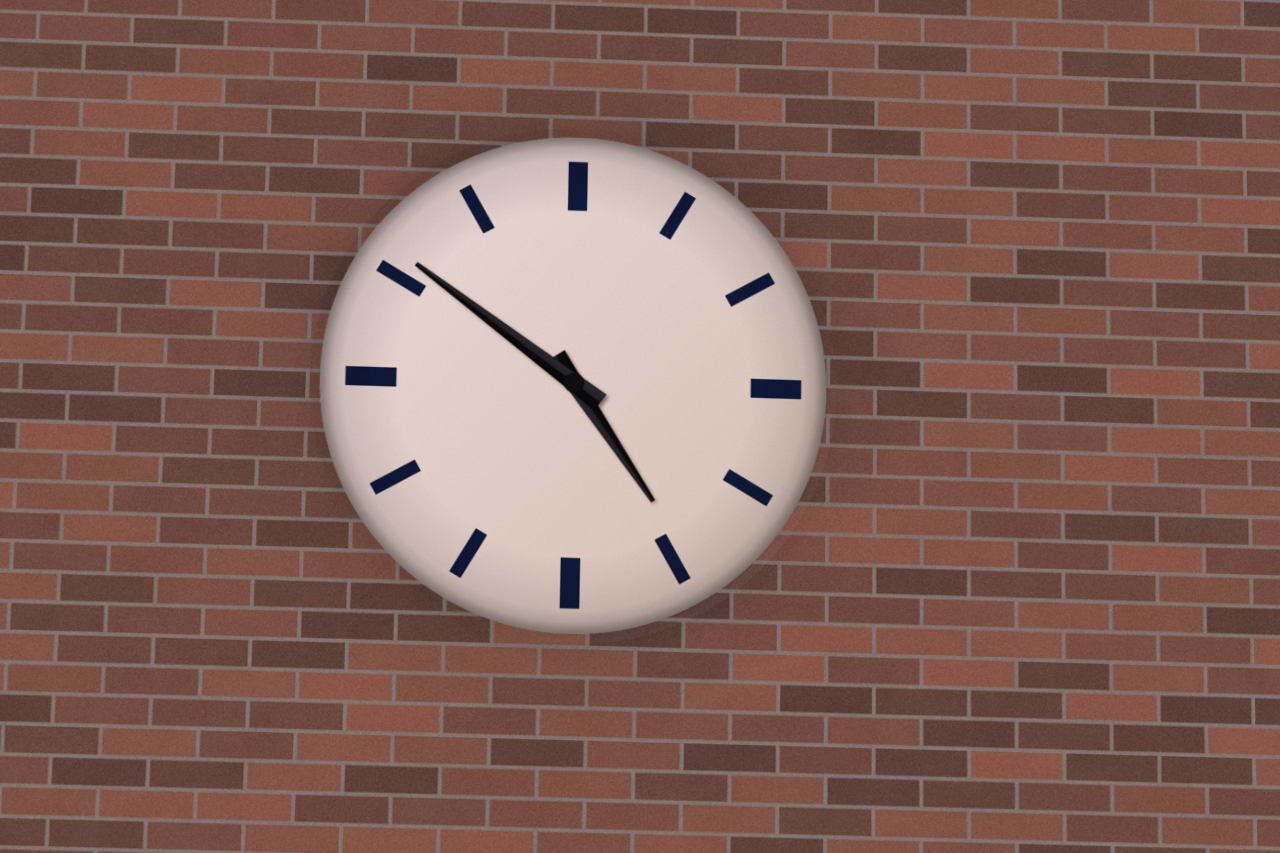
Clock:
h=4 m=51
